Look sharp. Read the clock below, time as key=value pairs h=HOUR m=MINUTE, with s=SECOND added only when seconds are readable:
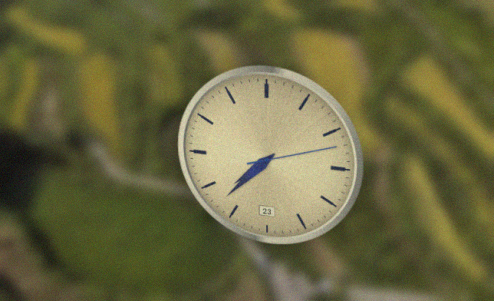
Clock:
h=7 m=37 s=12
